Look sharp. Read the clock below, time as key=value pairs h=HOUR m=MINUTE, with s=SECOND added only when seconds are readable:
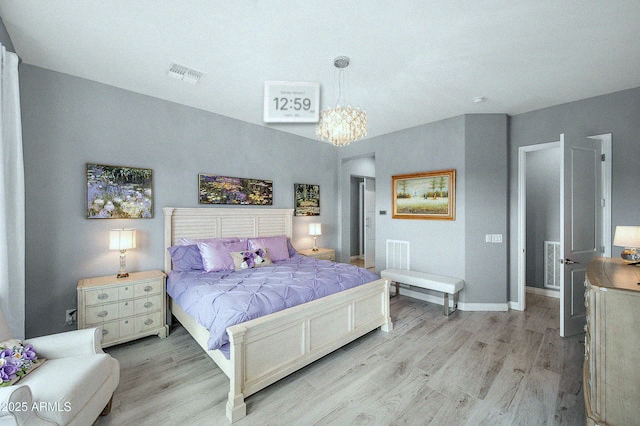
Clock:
h=12 m=59
